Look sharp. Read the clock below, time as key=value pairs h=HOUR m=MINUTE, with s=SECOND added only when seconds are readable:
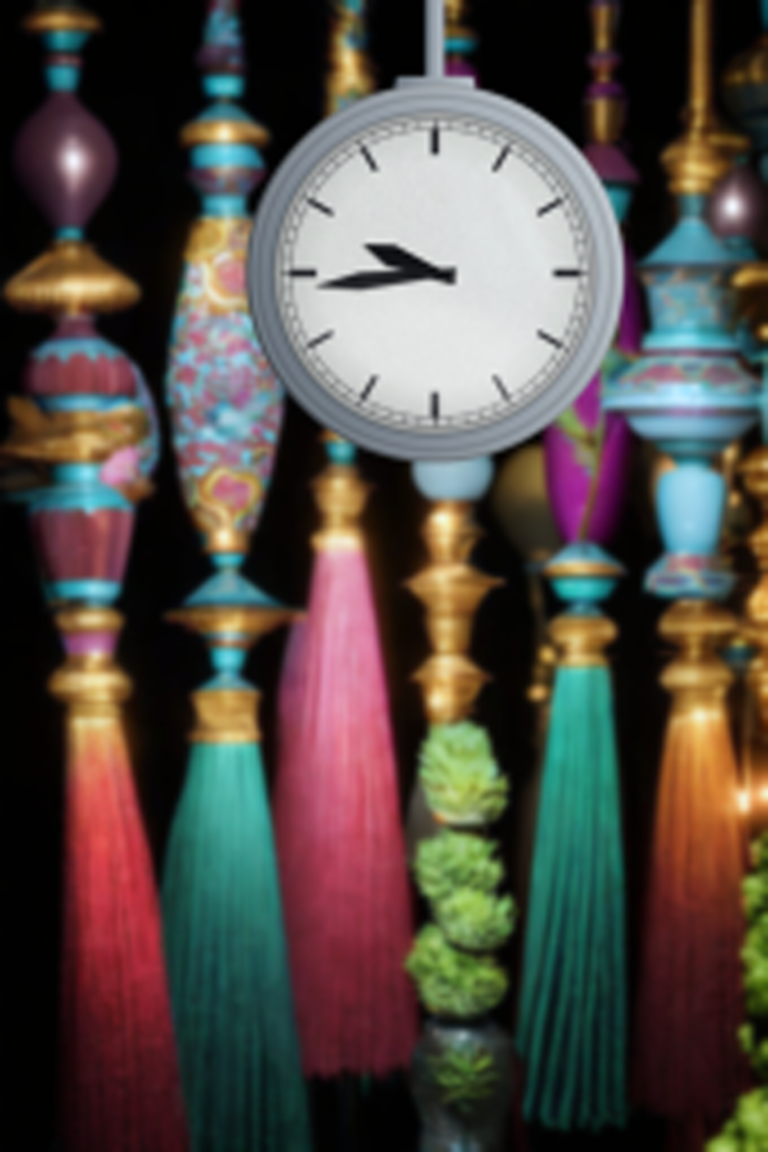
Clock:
h=9 m=44
